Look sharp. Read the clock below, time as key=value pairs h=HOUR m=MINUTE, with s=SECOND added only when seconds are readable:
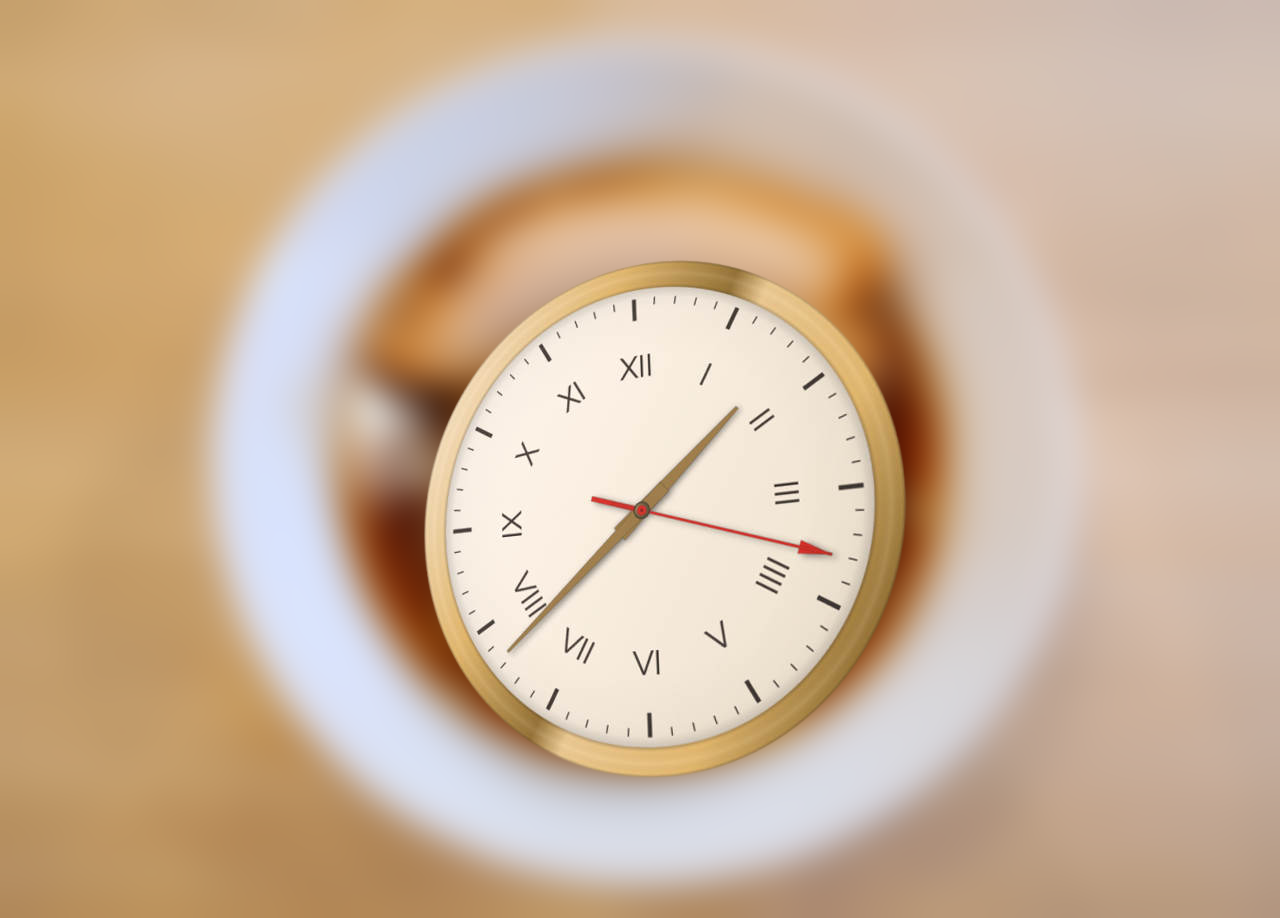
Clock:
h=1 m=38 s=18
